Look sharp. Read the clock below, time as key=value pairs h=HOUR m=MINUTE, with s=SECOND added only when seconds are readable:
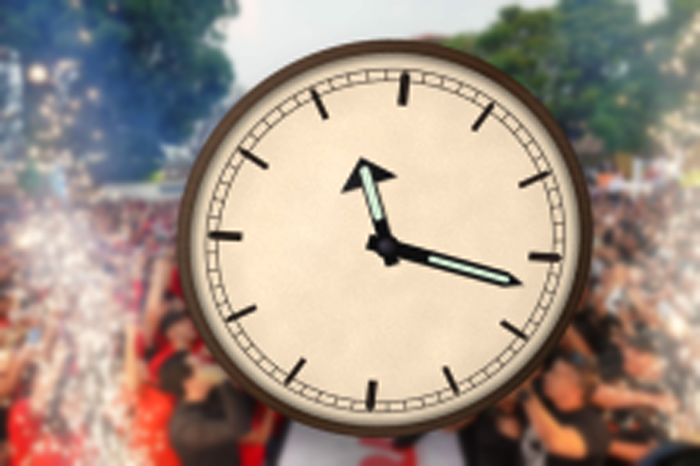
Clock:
h=11 m=17
